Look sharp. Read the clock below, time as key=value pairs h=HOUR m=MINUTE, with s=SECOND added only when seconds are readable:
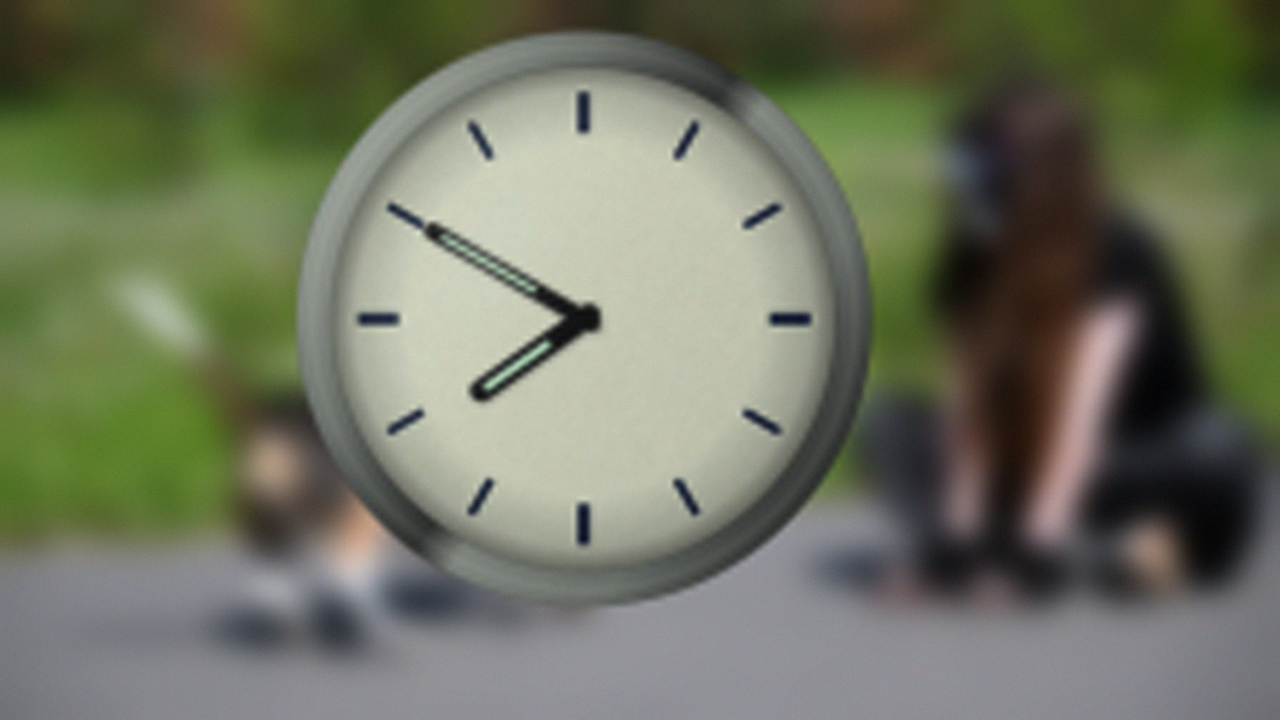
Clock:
h=7 m=50
